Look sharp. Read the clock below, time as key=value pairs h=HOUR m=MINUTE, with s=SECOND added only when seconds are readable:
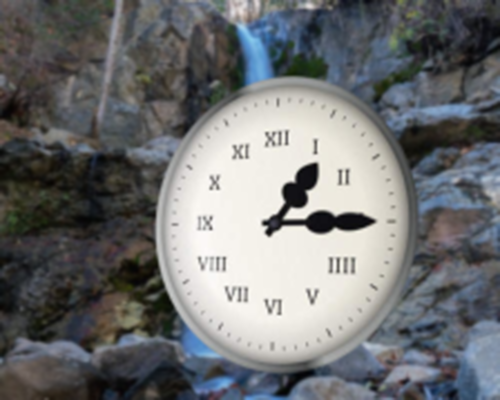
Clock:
h=1 m=15
